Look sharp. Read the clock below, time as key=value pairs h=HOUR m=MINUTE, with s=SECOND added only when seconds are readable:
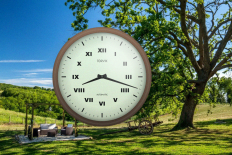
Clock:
h=8 m=18
